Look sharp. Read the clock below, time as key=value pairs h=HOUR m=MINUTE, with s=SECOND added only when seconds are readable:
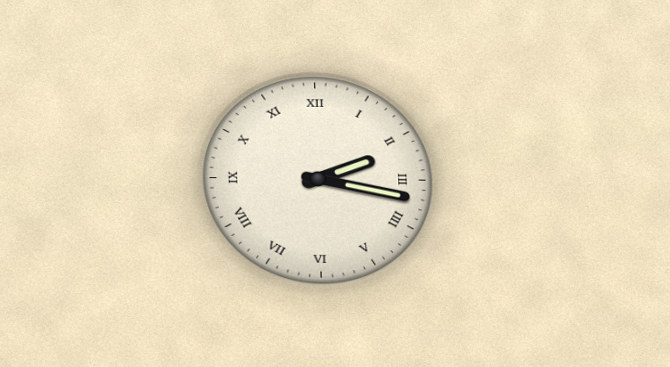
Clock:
h=2 m=17
